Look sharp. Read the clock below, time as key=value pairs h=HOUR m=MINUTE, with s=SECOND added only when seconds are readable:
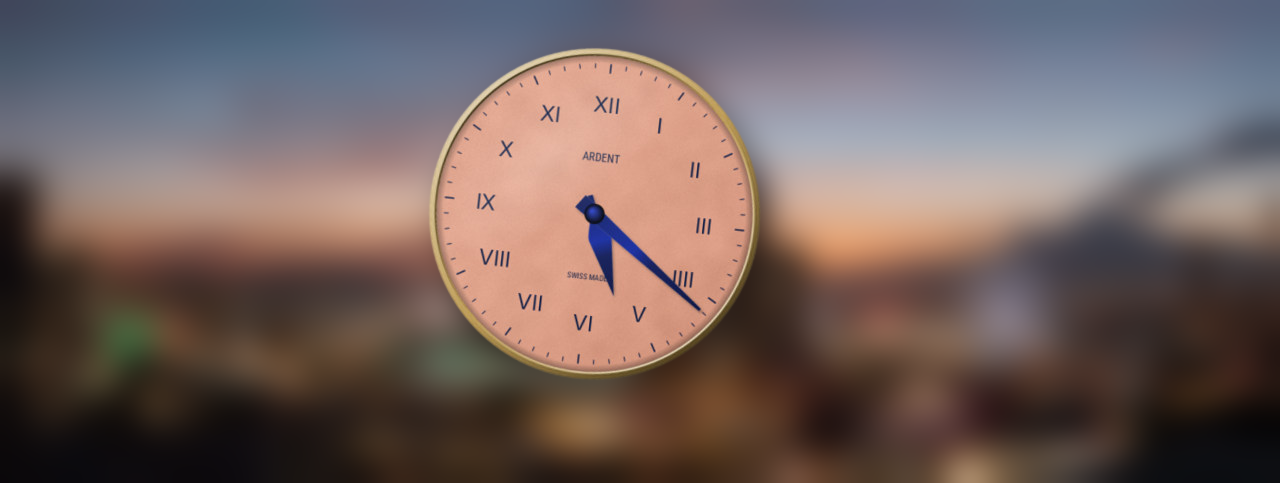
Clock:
h=5 m=21
